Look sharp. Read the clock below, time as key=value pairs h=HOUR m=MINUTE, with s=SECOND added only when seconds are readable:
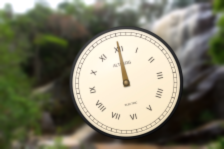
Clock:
h=12 m=0
